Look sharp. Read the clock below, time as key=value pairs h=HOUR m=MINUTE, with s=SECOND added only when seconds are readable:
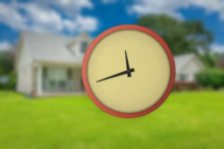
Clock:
h=11 m=42
